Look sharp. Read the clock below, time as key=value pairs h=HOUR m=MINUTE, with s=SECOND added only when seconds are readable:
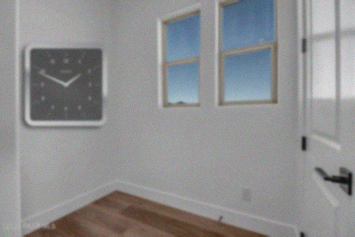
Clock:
h=1 m=49
